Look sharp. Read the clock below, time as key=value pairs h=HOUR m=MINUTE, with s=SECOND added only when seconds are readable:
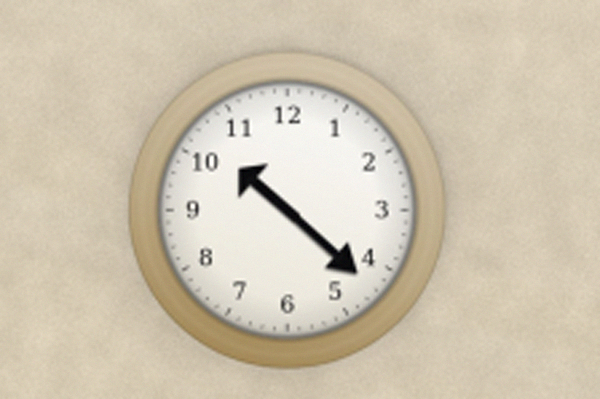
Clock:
h=10 m=22
